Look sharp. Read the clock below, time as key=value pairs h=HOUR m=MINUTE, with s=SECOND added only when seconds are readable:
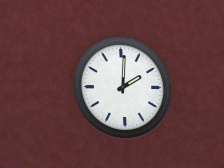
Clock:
h=2 m=1
